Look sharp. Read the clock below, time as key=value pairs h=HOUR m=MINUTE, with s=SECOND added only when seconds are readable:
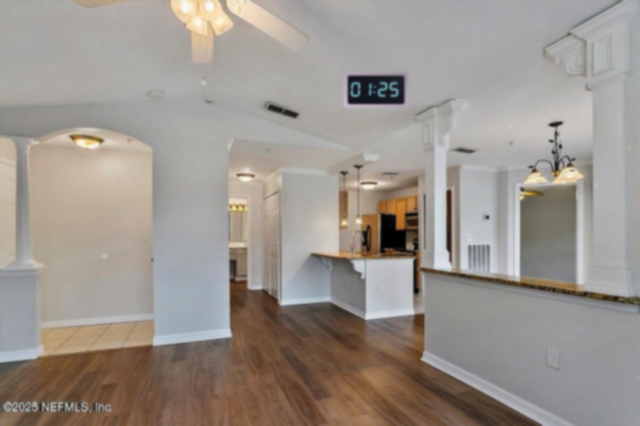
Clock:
h=1 m=25
